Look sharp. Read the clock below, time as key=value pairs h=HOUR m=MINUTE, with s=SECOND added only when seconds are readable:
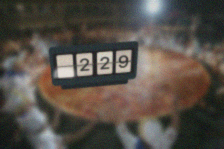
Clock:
h=2 m=29
